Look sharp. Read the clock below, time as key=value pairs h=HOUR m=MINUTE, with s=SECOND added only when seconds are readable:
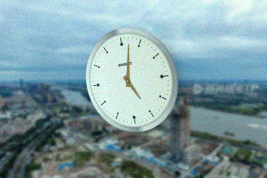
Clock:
h=5 m=2
